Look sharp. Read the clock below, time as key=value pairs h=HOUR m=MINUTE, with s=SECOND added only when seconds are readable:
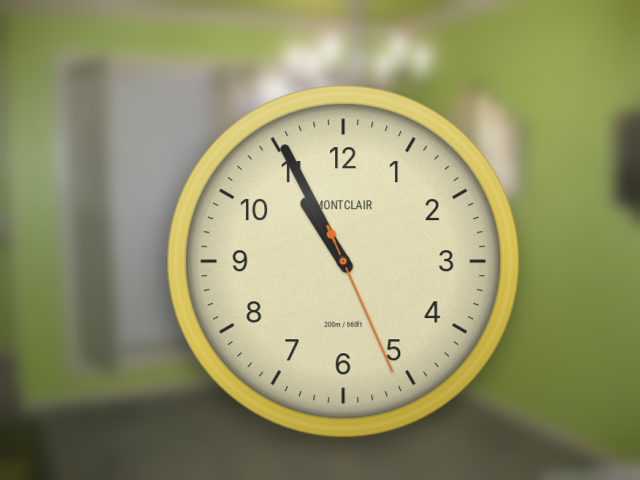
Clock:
h=10 m=55 s=26
